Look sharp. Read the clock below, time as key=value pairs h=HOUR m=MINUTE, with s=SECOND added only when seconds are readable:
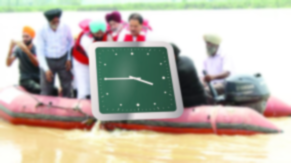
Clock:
h=3 m=45
